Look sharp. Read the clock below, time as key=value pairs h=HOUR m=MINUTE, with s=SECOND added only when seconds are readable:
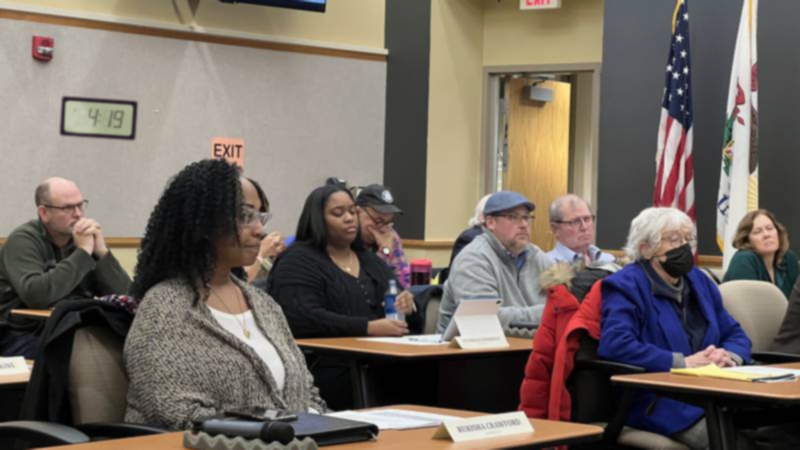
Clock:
h=4 m=19
